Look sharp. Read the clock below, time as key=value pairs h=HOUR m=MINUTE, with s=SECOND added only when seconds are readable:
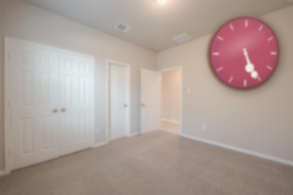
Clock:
h=5 m=26
